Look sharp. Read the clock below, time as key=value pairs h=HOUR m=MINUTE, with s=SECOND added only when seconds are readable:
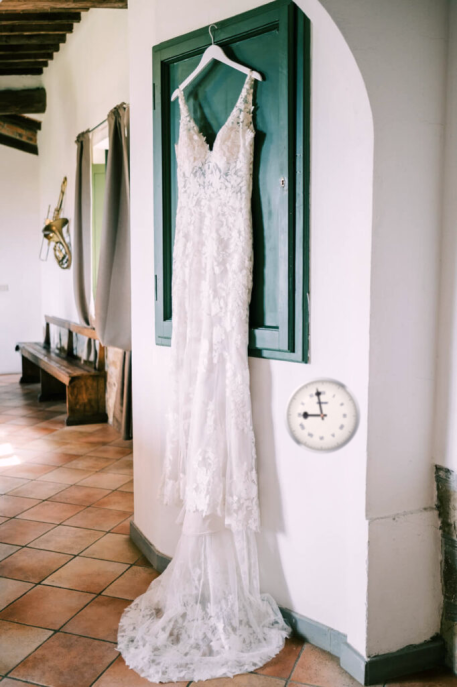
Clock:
h=8 m=58
